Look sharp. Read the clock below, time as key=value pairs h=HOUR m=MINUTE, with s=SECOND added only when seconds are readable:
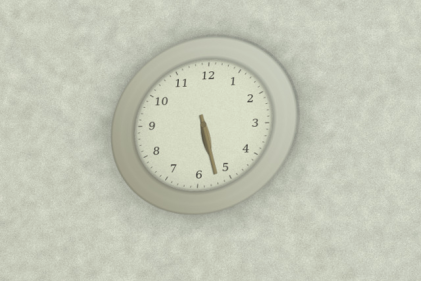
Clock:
h=5 m=27
